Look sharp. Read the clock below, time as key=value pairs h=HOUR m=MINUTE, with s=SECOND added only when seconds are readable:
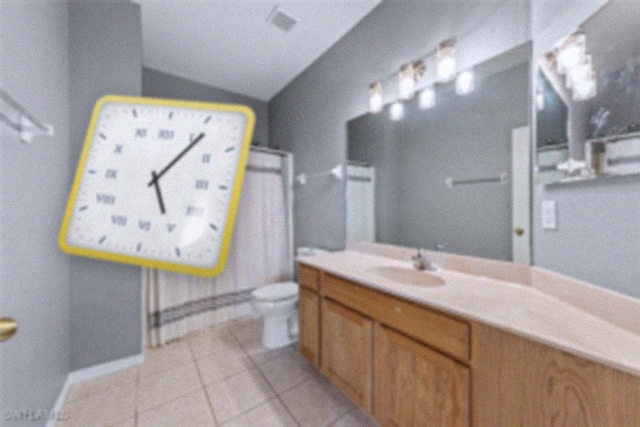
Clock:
h=5 m=6
